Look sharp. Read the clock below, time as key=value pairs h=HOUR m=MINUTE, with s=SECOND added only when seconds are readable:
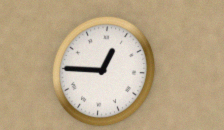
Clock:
h=12 m=45
